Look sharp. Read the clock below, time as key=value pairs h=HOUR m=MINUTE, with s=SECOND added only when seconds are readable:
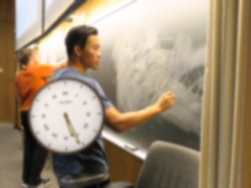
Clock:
h=5 m=26
